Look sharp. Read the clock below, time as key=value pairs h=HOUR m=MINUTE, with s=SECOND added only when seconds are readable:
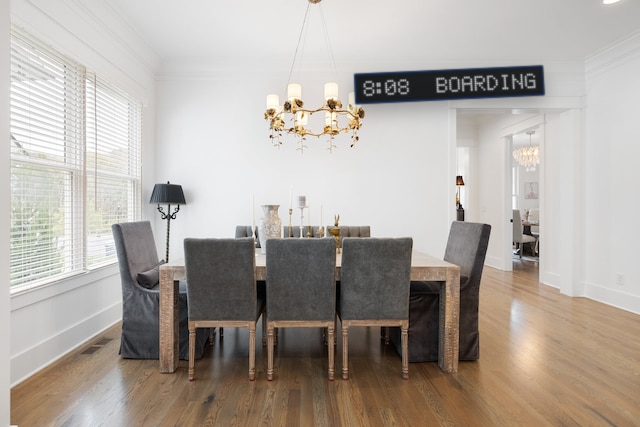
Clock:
h=8 m=8
